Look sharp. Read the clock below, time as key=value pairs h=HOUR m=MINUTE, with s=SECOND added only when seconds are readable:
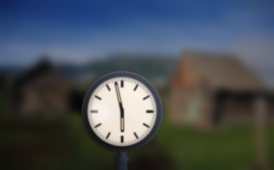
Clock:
h=5 m=58
